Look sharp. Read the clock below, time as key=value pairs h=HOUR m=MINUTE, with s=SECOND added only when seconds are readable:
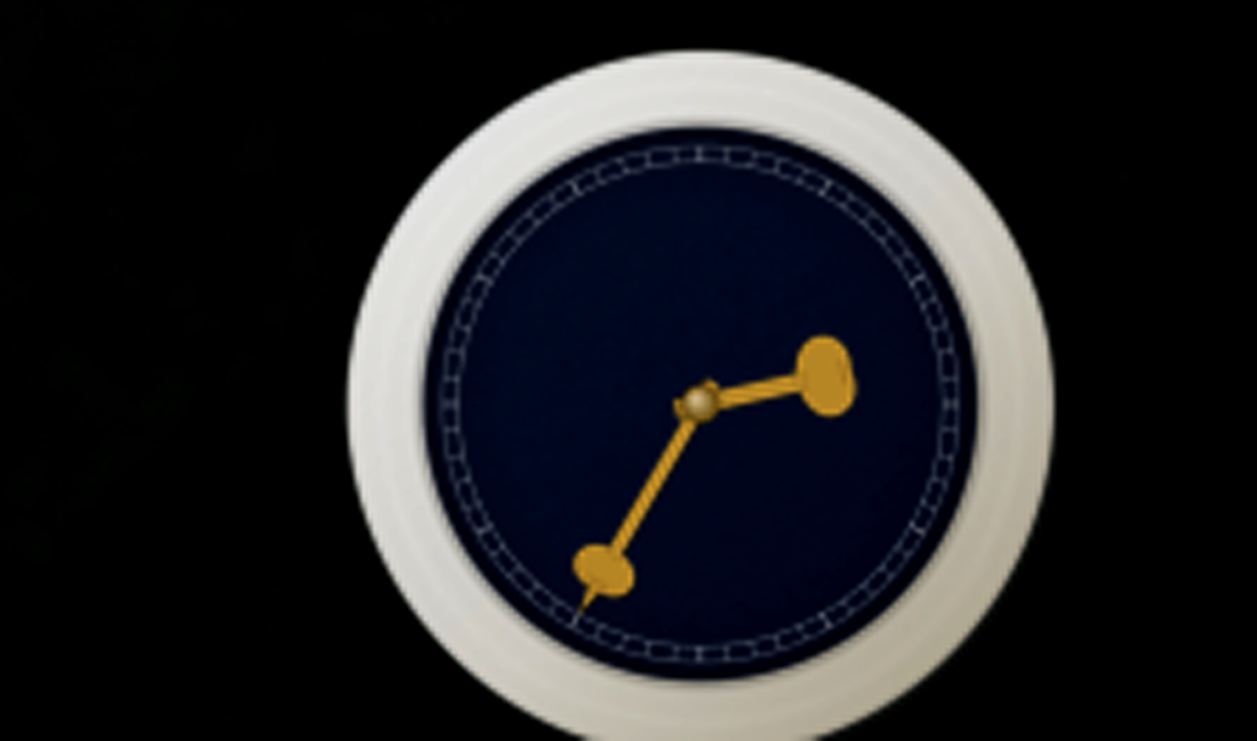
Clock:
h=2 m=35
